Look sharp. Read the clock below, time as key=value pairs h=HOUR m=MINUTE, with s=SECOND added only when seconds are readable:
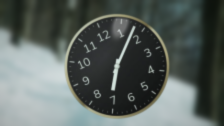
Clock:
h=7 m=8
